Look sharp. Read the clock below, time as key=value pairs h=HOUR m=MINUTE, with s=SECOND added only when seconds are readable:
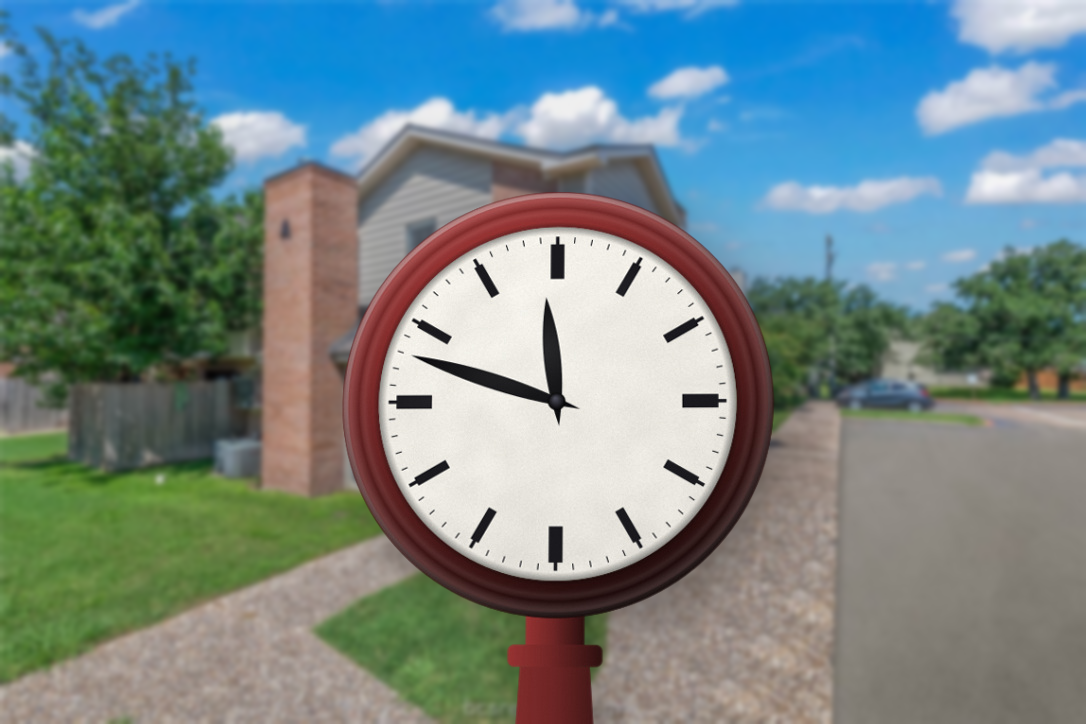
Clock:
h=11 m=48
